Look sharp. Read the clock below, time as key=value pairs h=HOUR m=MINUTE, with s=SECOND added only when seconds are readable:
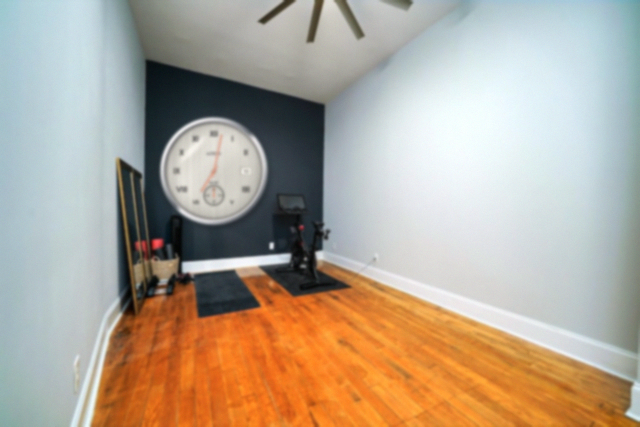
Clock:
h=7 m=2
